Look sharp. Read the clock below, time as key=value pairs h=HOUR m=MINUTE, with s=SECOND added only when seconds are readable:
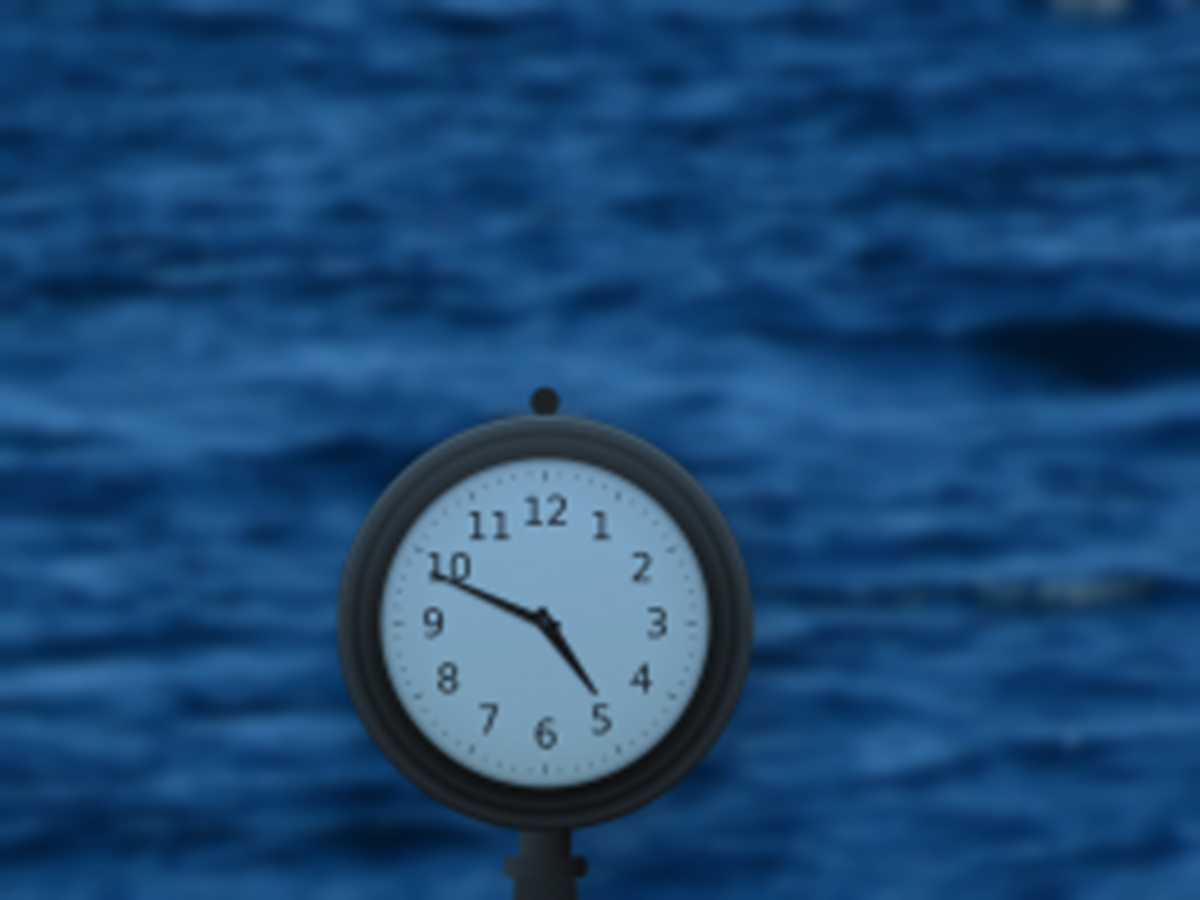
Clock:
h=4 m=49
